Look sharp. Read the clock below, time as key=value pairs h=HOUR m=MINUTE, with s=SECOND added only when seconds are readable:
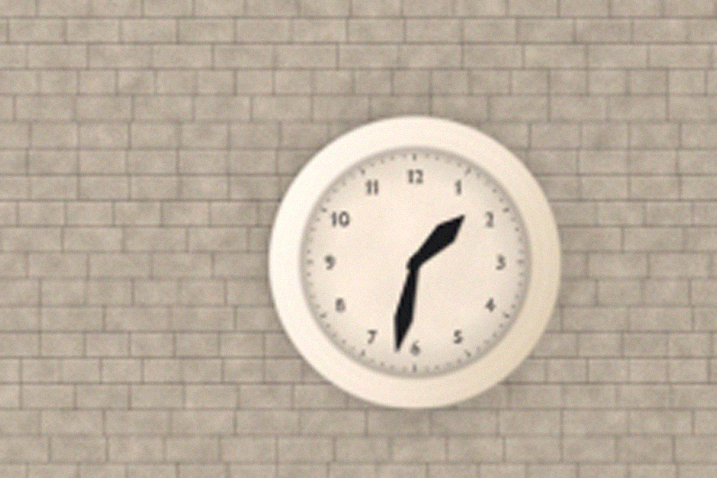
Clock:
h=1 m=32
